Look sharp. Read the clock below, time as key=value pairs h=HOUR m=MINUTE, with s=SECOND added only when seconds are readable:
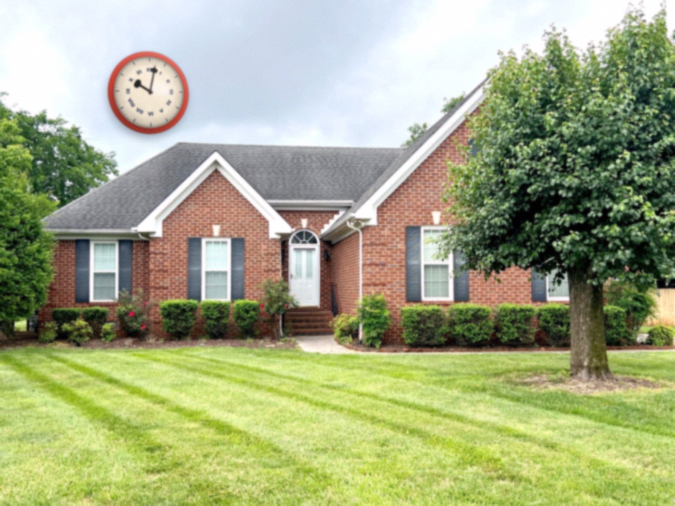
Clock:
h=10 m=2
